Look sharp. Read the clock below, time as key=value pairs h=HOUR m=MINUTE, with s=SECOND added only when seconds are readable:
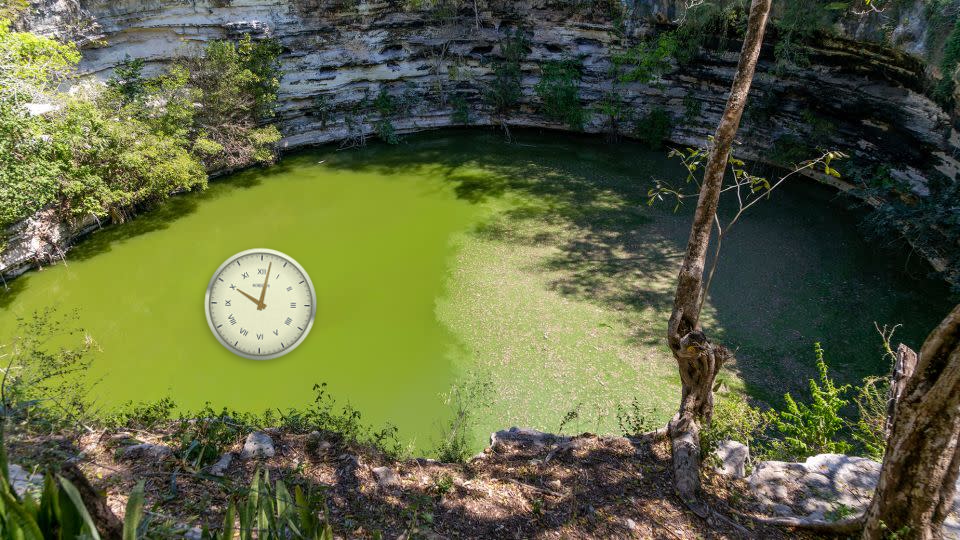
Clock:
h=10 m=2
